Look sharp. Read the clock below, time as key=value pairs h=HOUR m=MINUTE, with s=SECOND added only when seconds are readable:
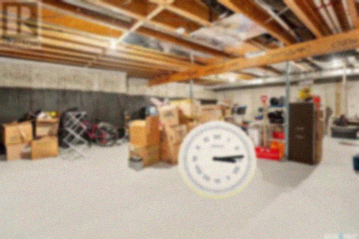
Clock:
h=3 m=14
